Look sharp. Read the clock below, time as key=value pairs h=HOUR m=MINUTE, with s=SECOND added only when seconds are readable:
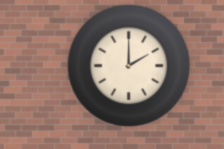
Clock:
h=2 m=0
